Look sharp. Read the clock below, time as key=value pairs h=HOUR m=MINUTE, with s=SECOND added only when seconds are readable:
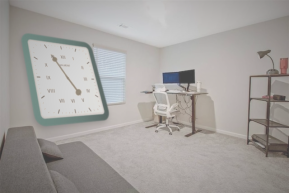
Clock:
h=4 m=55
